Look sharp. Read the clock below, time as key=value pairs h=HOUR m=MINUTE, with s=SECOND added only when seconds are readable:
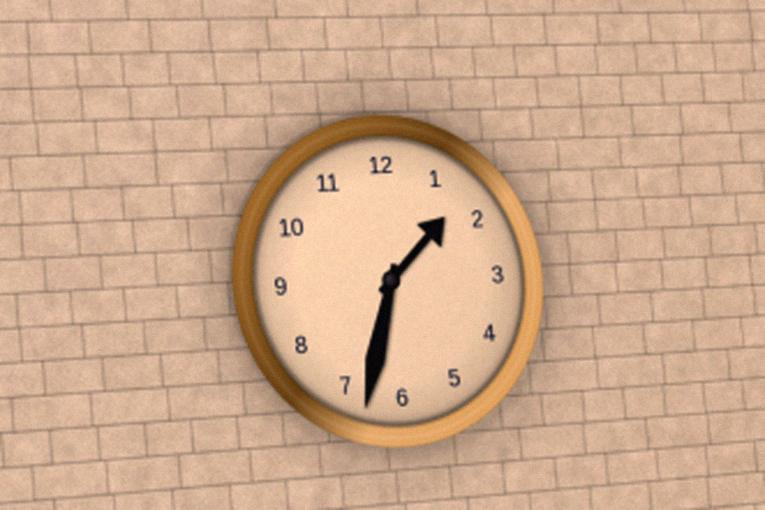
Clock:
h=1 m=33
